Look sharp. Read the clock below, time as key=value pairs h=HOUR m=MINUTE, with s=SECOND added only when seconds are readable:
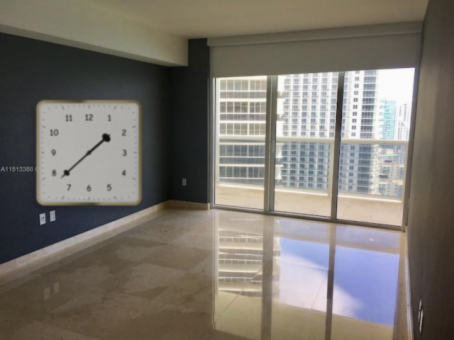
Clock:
h=1 m=38
